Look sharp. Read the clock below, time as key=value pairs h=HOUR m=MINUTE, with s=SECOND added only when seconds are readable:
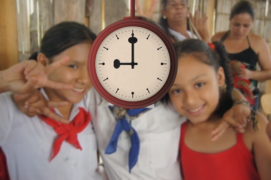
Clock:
h=9 m=0
